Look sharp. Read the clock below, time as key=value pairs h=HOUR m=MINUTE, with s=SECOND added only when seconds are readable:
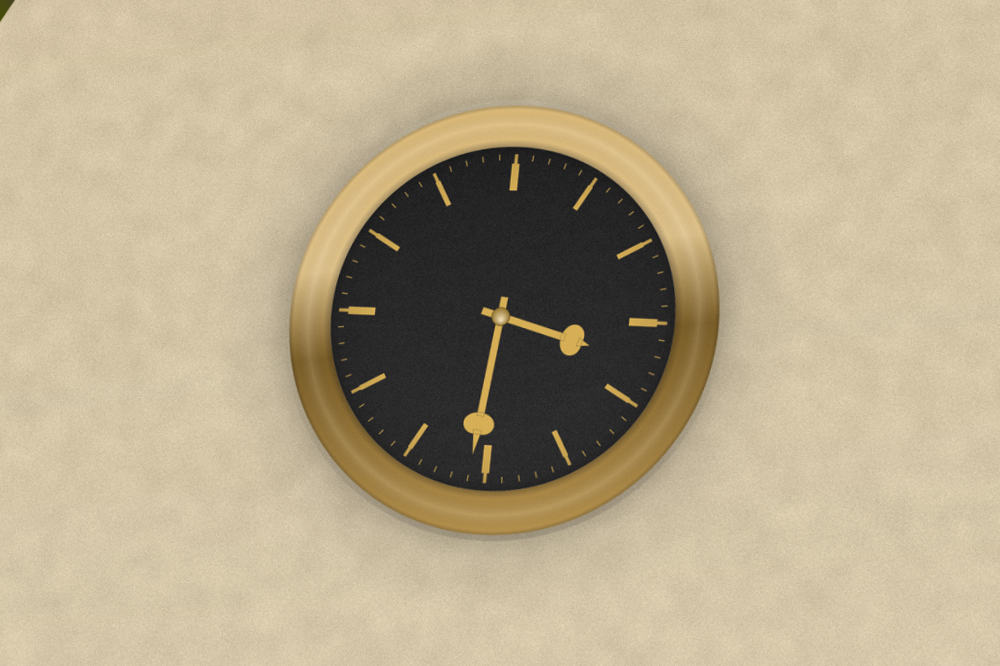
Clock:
h=3 m=31
